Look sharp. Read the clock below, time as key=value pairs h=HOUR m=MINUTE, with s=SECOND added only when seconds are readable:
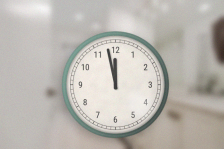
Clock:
h=11 m=58
